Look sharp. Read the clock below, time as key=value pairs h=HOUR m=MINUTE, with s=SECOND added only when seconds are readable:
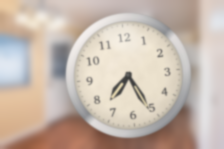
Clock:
h=7 m=26
